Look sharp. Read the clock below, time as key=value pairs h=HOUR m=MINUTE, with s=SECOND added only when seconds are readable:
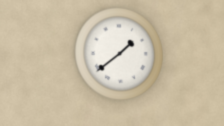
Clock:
h=1 m=39
